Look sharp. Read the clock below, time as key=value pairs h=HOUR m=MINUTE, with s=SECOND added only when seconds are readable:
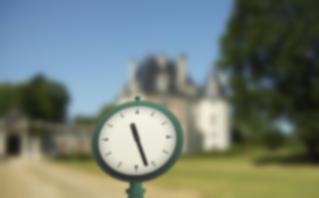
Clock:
h=11 m=27
